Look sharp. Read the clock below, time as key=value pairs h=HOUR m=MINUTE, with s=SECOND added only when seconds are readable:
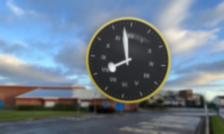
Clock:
h=7 m=58
